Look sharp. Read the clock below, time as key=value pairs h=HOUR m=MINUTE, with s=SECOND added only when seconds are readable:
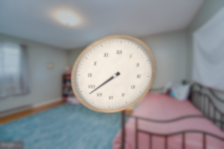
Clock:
h=7 m=38
